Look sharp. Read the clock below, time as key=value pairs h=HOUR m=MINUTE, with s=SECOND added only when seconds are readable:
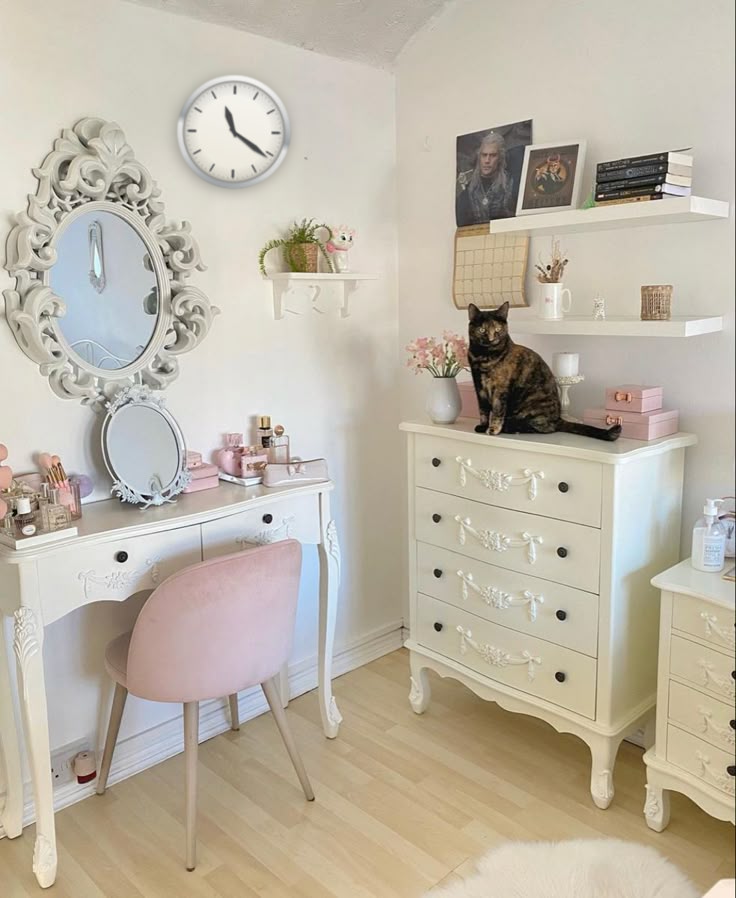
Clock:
h=11 m=21
